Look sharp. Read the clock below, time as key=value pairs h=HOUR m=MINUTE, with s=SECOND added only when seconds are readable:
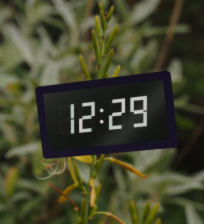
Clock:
h=12 m=29
